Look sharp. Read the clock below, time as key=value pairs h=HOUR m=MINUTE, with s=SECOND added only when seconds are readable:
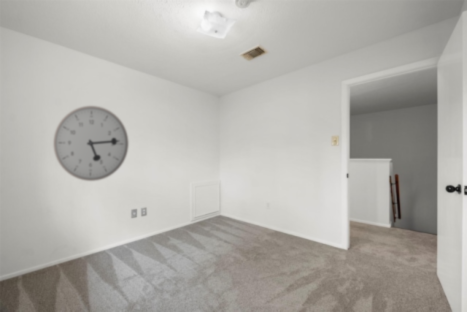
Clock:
h=5 m=14
